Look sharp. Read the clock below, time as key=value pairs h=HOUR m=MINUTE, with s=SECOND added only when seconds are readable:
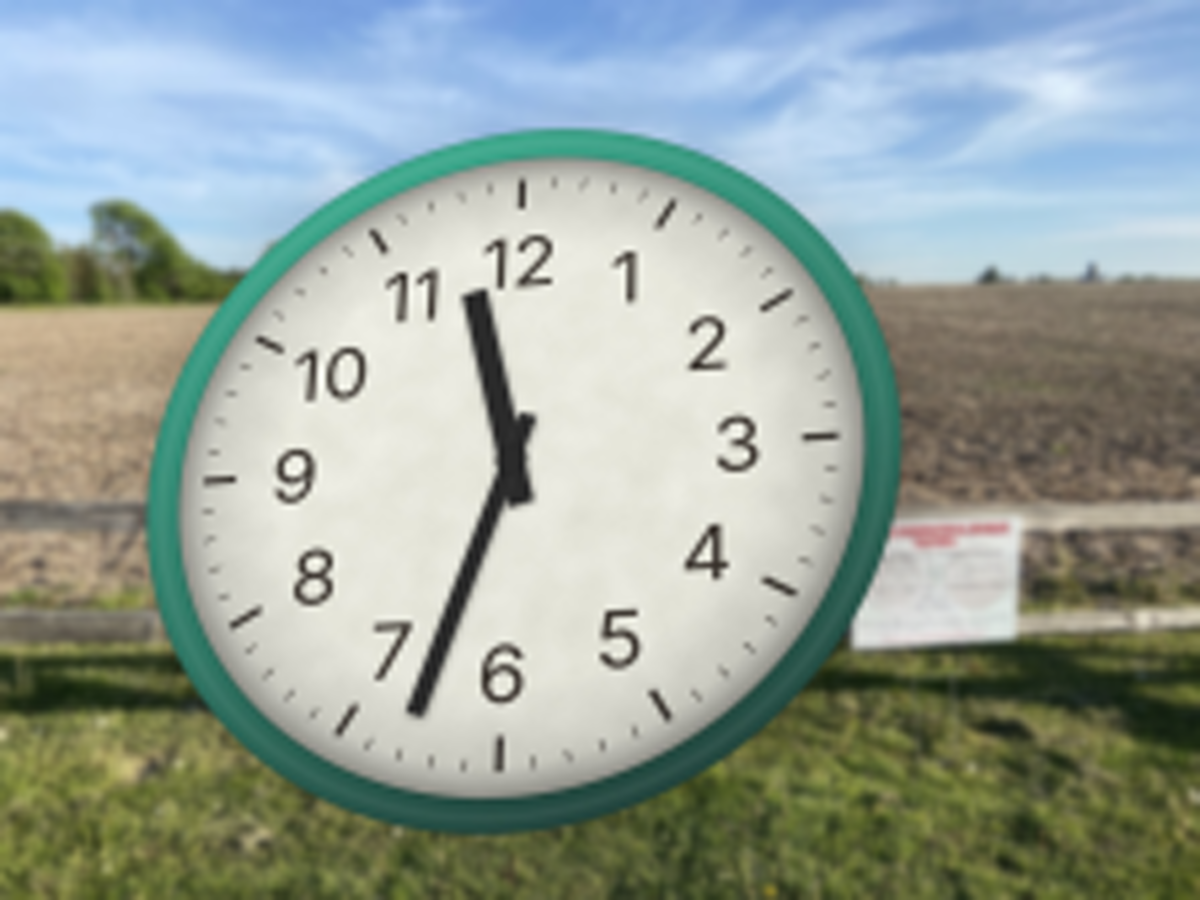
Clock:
h=11 m=33
